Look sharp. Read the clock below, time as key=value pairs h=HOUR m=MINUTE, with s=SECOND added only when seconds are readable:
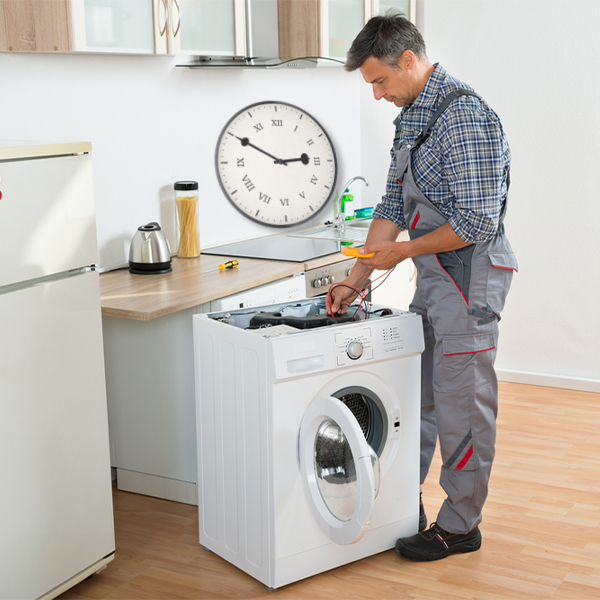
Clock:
h=2 m=50
